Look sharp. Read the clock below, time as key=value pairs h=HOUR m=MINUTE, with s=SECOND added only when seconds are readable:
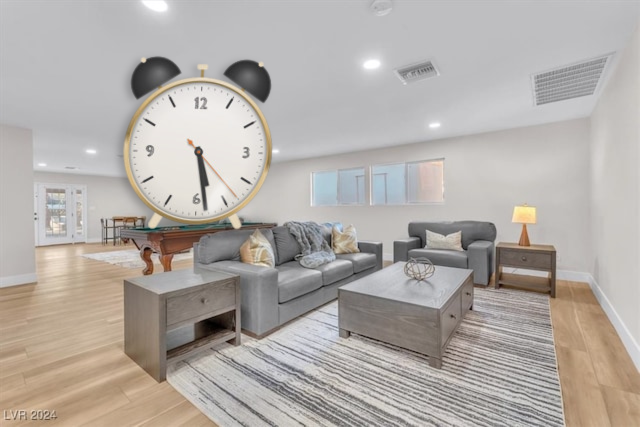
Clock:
h=5 m=28 s=23
